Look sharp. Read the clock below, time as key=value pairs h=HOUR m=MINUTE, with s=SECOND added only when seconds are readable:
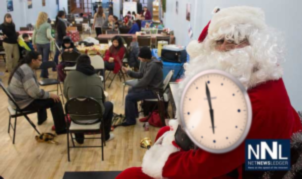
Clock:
h=5 m=59
